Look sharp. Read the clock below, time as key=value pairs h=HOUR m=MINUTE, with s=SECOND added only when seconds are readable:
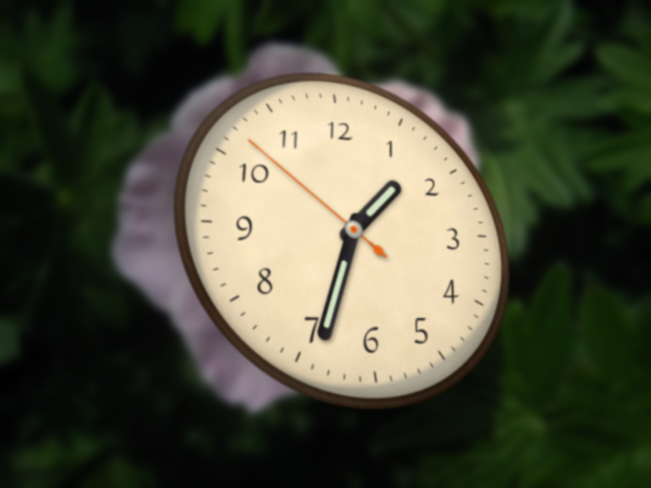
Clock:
h=1 m=33 s=52
